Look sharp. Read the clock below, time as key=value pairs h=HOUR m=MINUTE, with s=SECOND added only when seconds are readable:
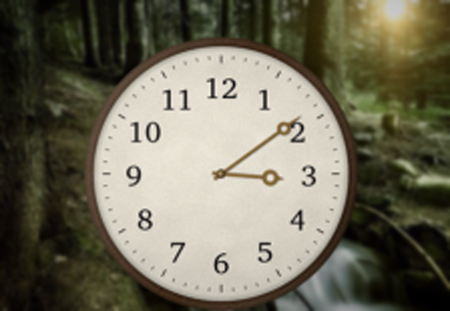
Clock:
h=3 m=9
